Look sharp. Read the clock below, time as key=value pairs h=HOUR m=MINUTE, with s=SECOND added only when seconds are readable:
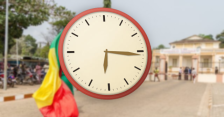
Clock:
h=6 m=16
